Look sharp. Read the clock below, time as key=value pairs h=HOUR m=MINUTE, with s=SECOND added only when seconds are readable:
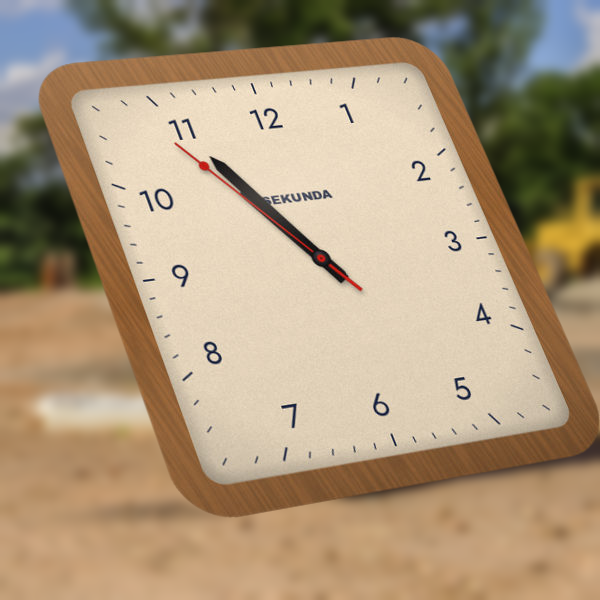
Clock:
h=10 m=54 s=54
